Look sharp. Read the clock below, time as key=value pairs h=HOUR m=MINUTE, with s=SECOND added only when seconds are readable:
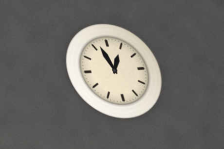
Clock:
h=12 m=57
